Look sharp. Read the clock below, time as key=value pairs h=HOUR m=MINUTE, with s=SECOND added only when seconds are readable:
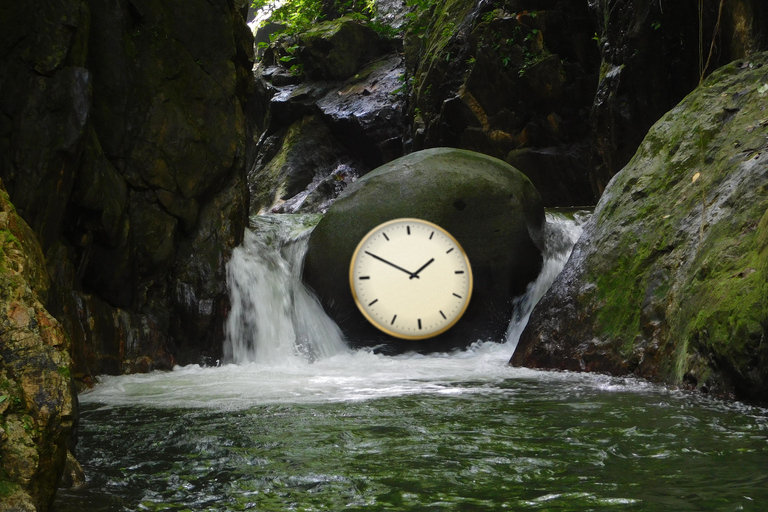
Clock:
h=1 m=50
